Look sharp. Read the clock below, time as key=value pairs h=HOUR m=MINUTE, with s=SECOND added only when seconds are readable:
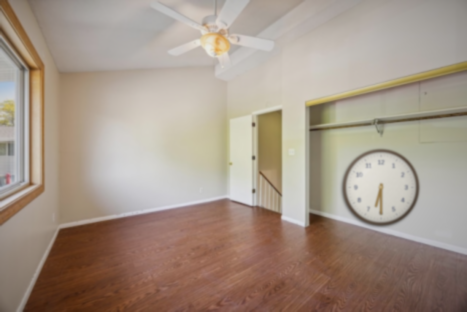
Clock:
h=6 m=30
